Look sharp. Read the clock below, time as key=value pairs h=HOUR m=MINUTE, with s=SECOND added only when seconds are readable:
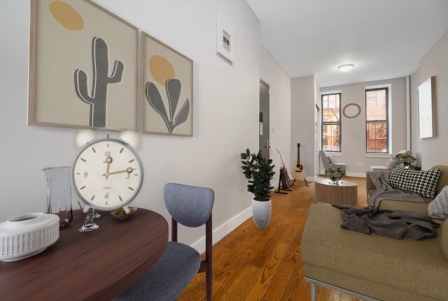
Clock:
h=12 m=13
